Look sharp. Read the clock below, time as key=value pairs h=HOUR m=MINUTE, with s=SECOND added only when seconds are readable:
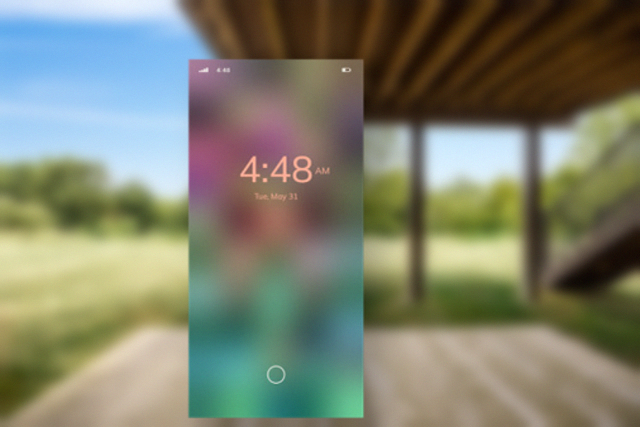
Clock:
h=4 m=48
